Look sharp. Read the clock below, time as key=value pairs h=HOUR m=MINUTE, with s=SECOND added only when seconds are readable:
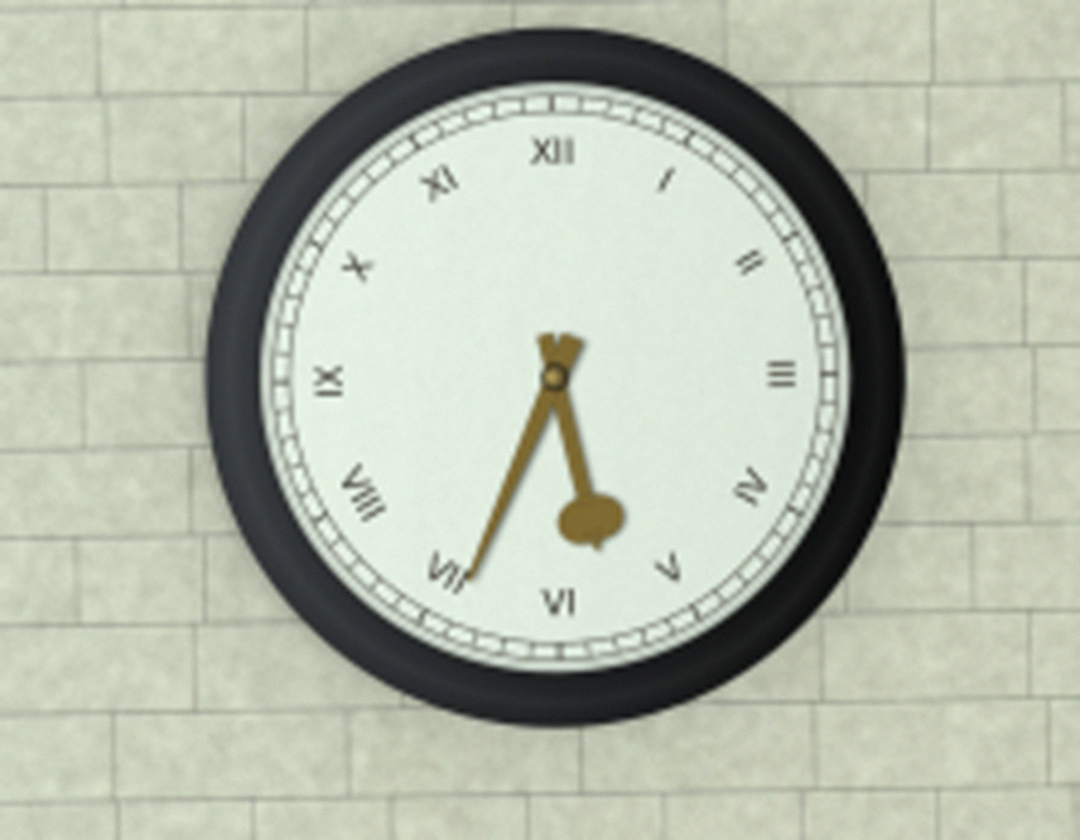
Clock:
h=5 m=34
